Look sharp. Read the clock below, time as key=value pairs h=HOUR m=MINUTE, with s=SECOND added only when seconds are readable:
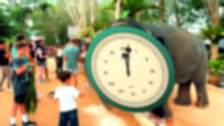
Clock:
h=12 m=2
